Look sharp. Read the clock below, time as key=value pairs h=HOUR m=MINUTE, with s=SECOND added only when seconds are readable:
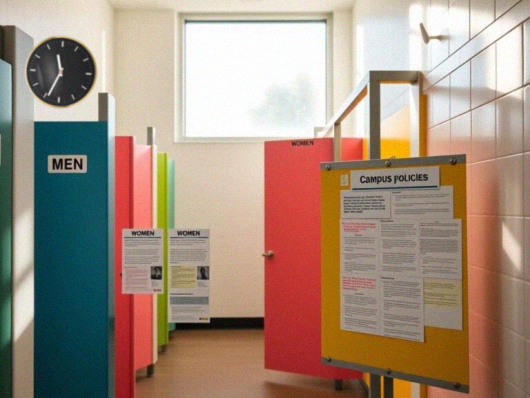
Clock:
h=11 m=34
